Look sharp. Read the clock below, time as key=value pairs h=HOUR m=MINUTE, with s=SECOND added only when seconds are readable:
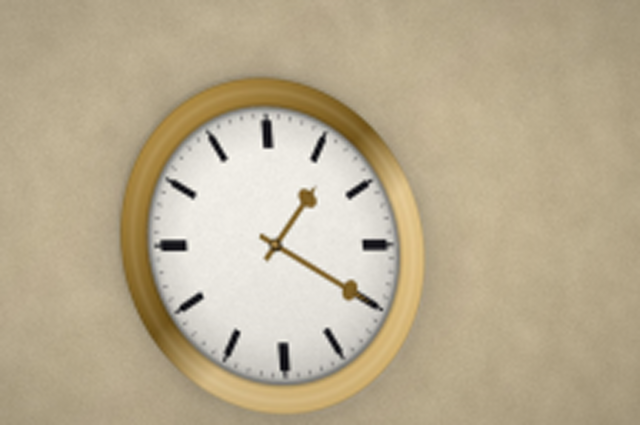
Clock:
h=1 m=20
